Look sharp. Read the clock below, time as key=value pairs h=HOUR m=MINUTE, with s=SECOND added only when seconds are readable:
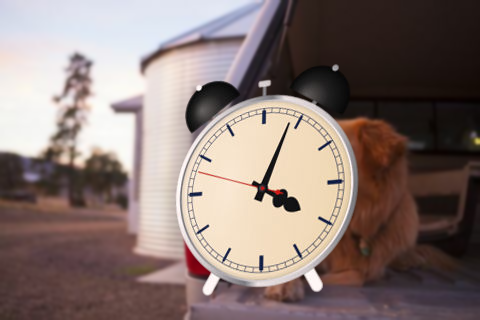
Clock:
h=4 m=3 s=48
